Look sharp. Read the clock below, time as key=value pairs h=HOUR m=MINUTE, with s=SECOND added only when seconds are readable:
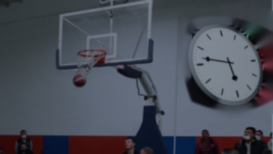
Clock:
h=5 m=47
